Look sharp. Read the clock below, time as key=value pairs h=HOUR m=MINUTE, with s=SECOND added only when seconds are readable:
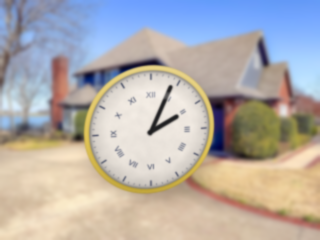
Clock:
h=2 m=4
